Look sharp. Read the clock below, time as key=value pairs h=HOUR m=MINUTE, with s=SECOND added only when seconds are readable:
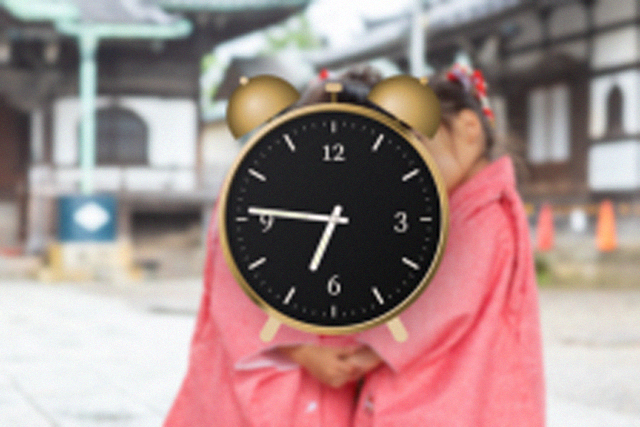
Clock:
h=6 m=46
